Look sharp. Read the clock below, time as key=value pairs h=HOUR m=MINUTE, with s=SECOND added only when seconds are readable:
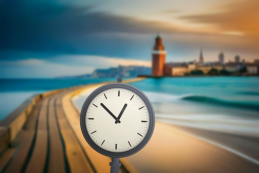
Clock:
h=12 m=52
